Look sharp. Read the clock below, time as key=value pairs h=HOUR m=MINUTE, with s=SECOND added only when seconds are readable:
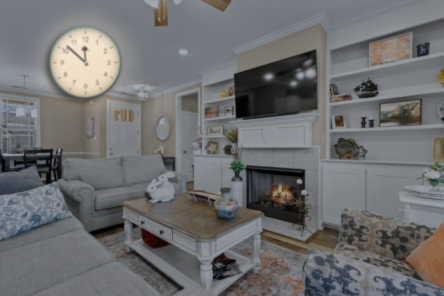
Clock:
h=11 m=52
